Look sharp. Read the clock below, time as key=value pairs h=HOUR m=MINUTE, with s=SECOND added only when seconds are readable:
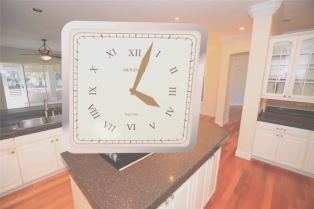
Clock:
h=4 m=3
